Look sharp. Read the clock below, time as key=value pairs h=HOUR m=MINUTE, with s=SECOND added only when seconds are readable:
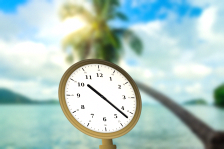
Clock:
h=10 m=22
